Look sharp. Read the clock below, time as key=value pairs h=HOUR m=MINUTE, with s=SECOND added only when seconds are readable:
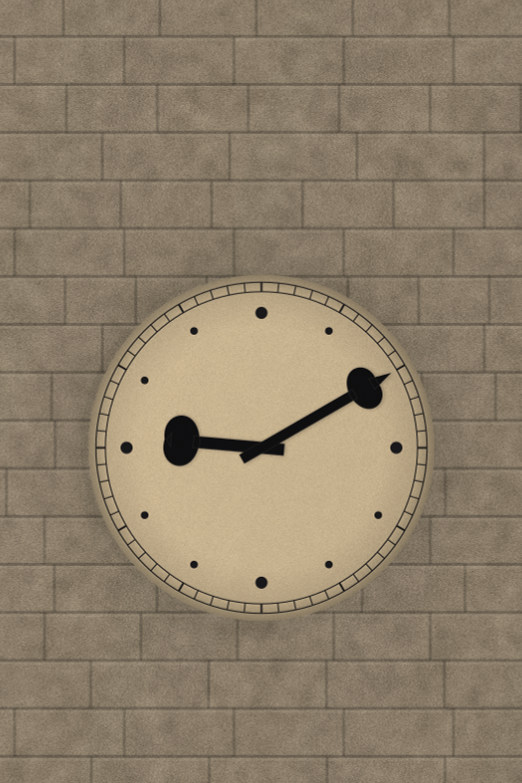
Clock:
h=9 m=10
